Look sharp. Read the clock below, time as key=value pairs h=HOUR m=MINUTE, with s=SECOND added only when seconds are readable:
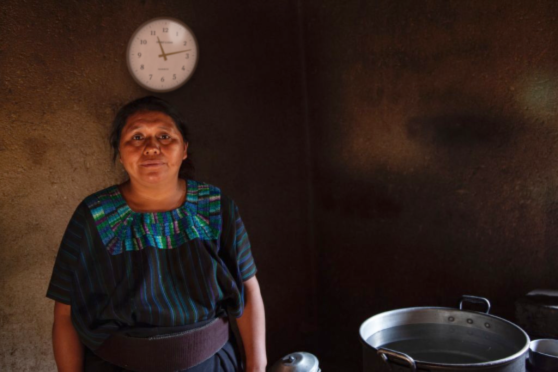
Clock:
h=11 m=13
